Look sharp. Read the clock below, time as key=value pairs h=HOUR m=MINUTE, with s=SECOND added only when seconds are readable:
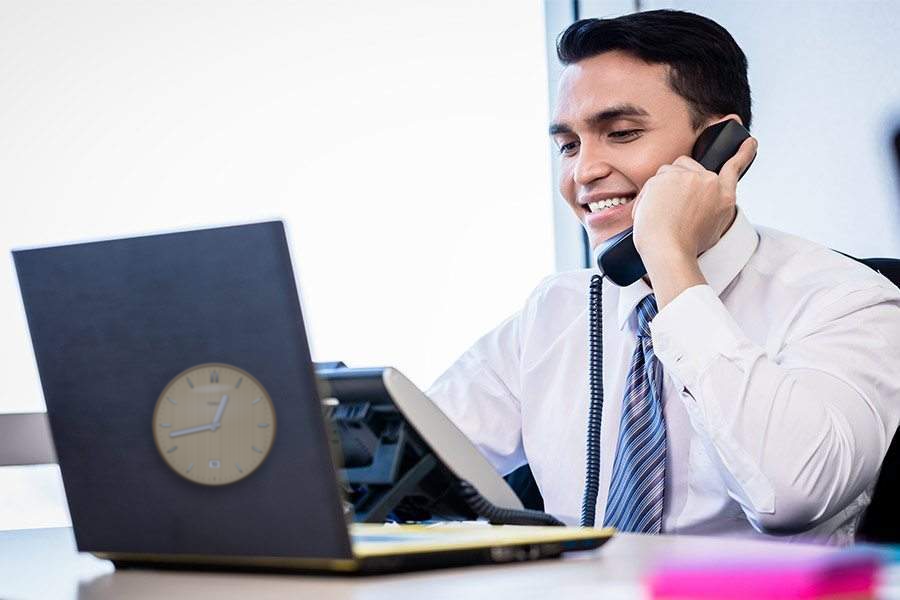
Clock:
h=12 m=43
